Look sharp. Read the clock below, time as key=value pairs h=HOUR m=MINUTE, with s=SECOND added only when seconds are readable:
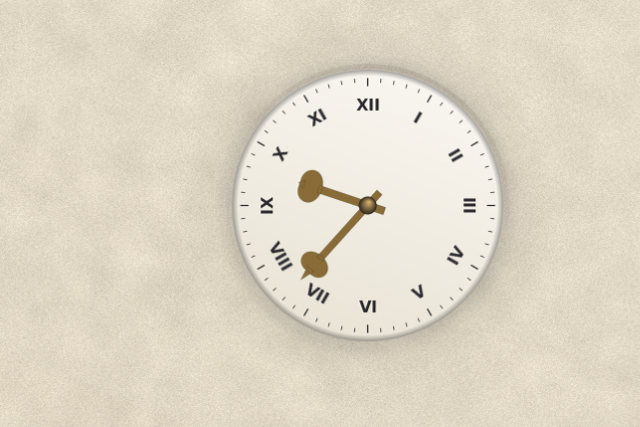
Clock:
h=9 m=37
